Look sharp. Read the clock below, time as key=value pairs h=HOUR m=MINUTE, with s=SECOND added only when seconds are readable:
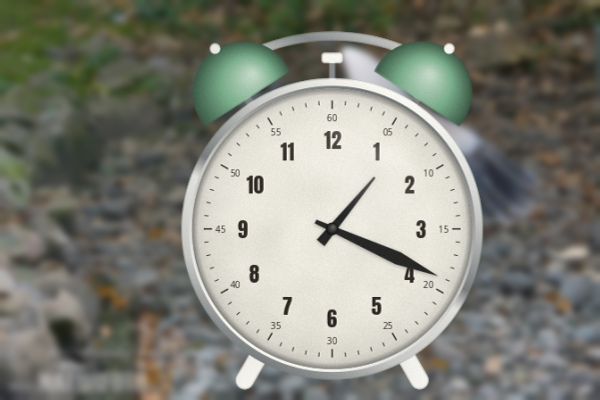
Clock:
h=1 m=19
